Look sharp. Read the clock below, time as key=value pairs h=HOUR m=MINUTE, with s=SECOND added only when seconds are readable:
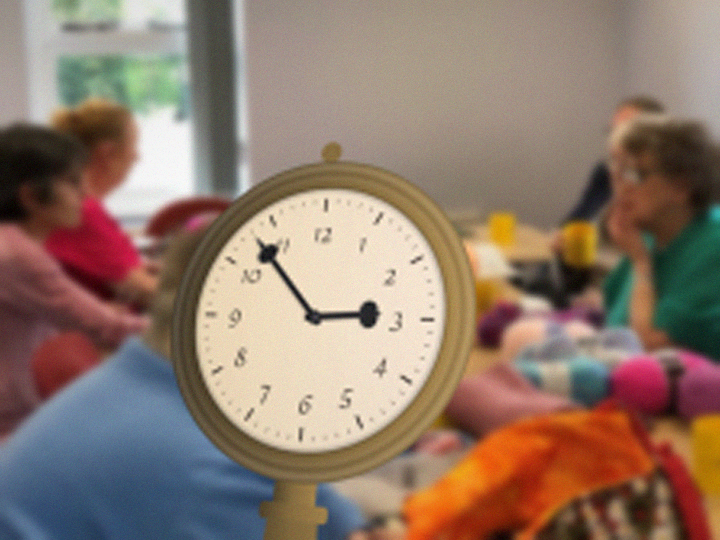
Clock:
h=2 m=53
